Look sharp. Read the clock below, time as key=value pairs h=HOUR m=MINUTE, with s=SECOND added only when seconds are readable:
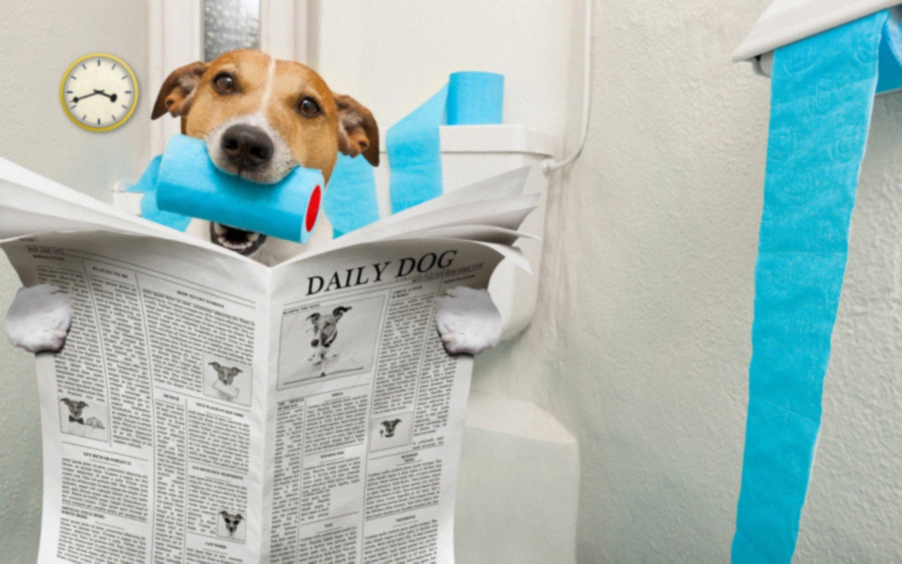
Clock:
h=3 m=42
